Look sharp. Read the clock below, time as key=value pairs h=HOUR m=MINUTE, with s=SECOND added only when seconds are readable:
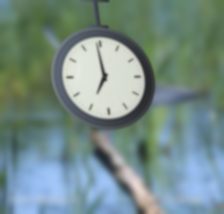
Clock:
h=6 m=59
